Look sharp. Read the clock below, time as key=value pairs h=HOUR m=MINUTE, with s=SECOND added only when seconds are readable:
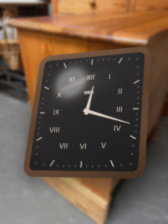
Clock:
h=12 m=18
